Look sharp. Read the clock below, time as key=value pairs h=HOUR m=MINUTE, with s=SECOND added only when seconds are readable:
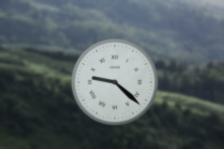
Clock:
h=9 m=22
